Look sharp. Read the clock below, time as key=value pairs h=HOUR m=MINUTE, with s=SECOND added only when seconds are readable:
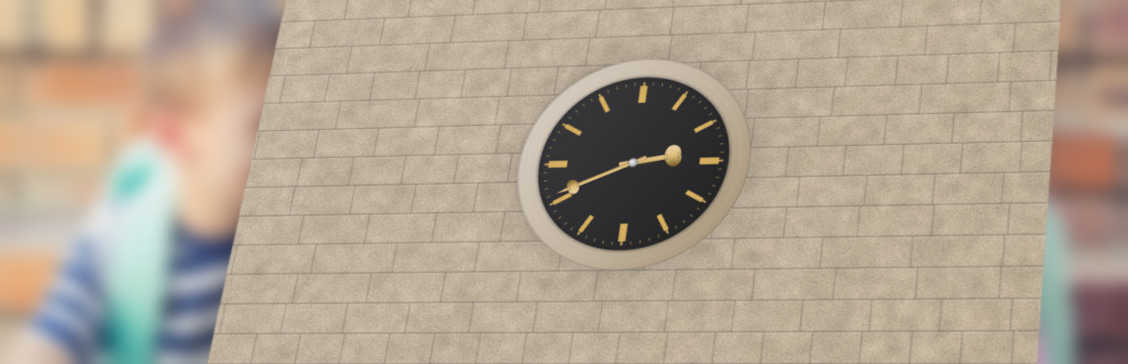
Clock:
h=2 m=41
